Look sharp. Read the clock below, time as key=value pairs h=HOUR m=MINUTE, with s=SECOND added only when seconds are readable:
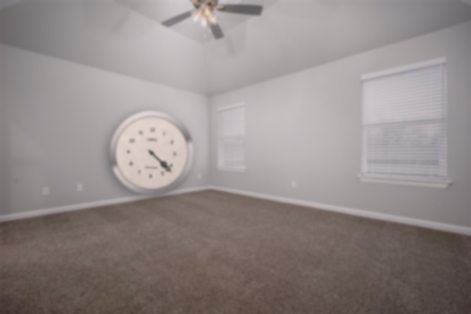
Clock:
h=4 m=22
